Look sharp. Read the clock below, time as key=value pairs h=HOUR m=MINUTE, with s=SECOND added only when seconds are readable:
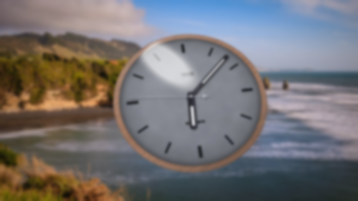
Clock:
h=6 m=7 s=46
